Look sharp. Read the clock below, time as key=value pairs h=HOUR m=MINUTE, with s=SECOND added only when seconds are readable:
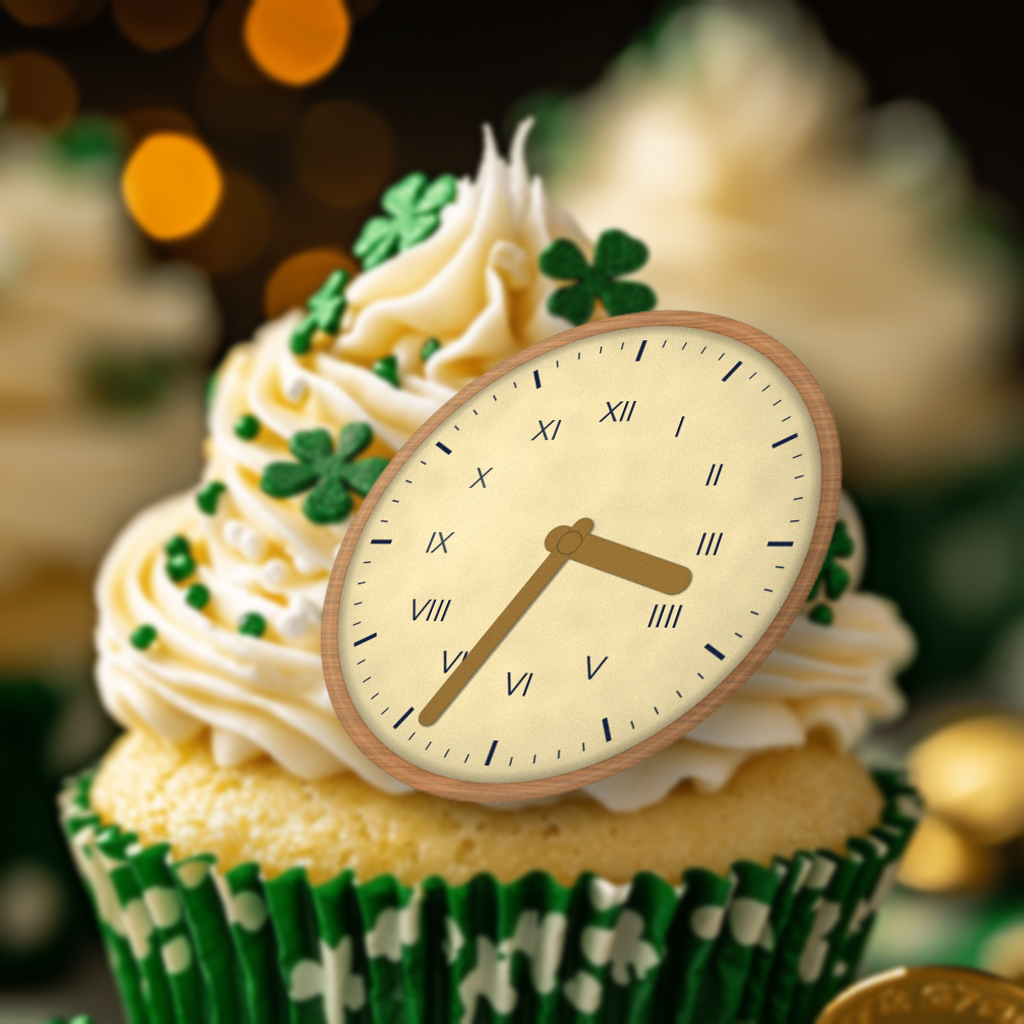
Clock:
h=3 m=34
